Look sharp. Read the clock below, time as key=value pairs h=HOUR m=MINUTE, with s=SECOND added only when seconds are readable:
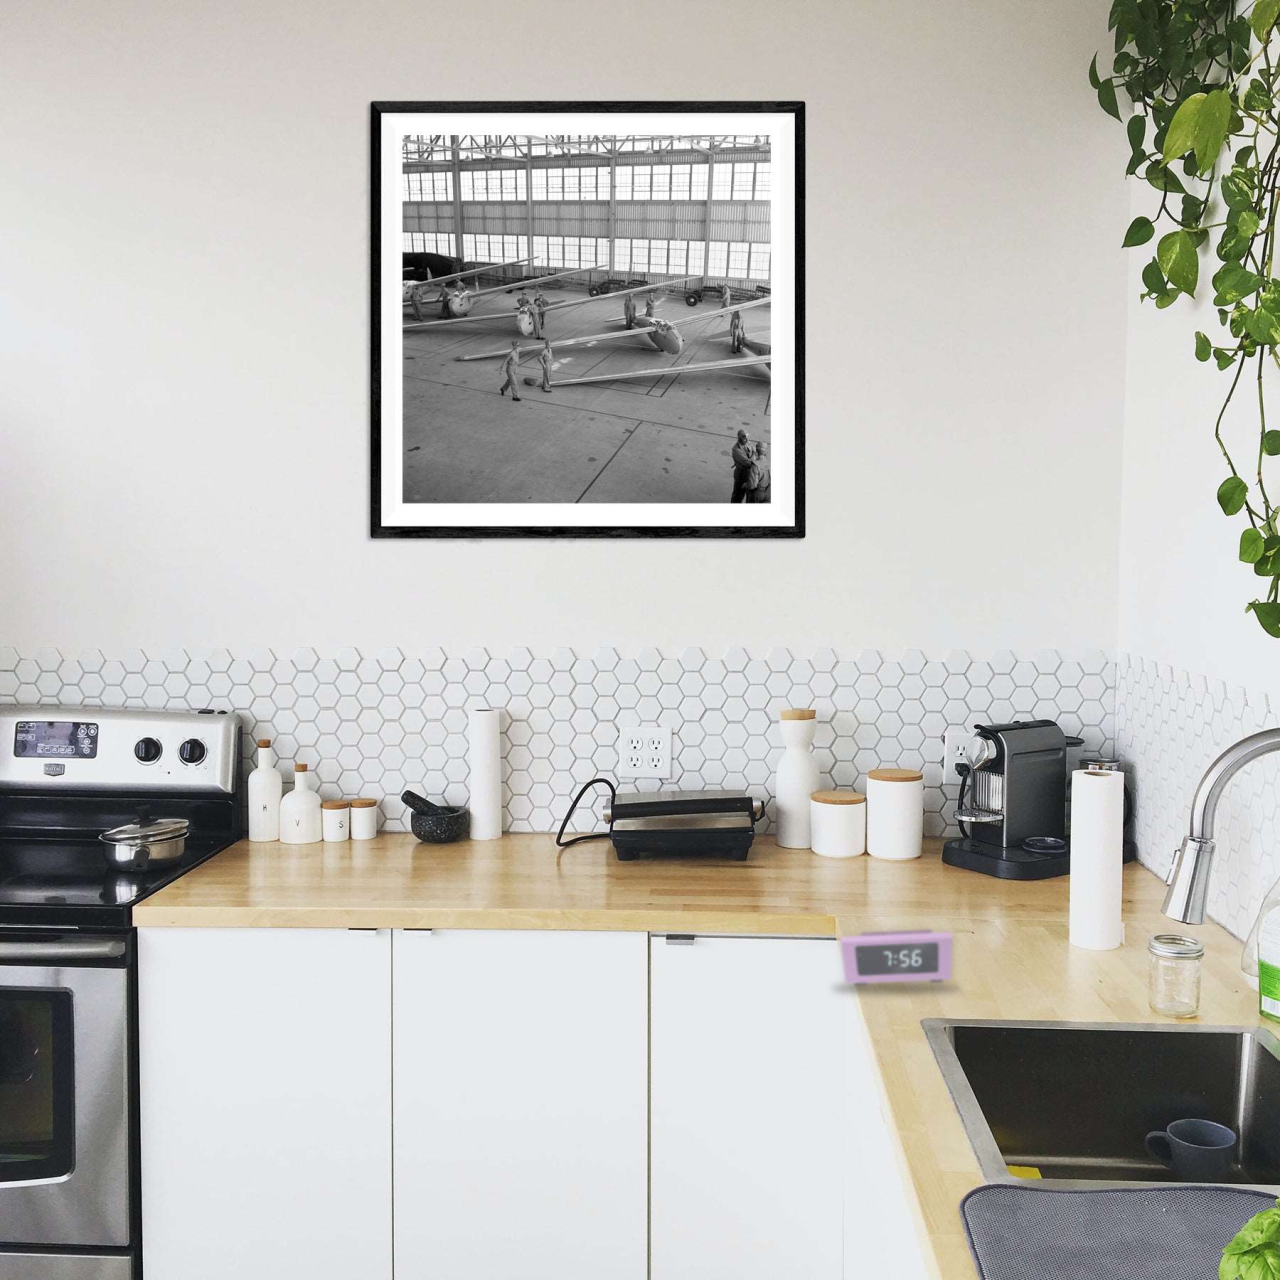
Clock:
h=7 m=56
